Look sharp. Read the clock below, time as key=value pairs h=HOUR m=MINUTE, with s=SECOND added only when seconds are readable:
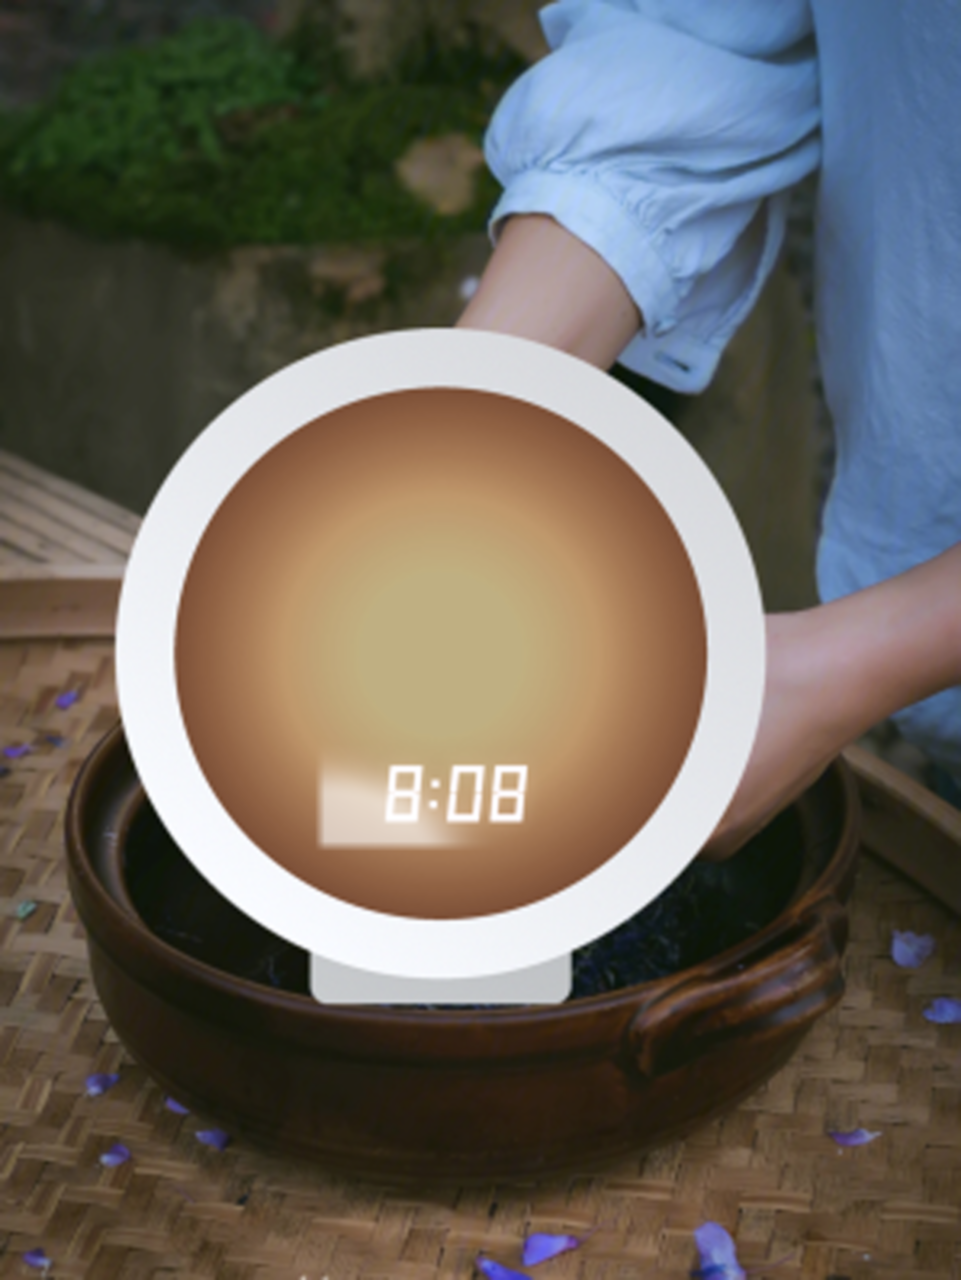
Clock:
h=8 m=8
